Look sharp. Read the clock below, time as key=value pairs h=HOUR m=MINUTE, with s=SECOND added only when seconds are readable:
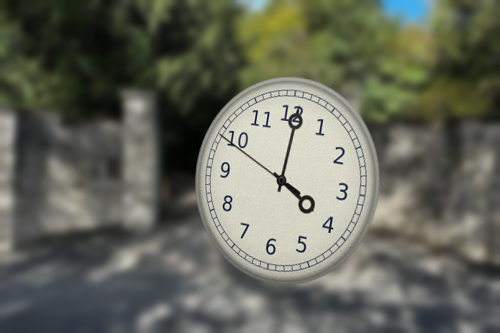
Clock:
h=4 m=0 s=49
